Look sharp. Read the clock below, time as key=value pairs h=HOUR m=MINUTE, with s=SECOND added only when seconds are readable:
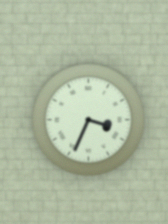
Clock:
h=3 m=34
